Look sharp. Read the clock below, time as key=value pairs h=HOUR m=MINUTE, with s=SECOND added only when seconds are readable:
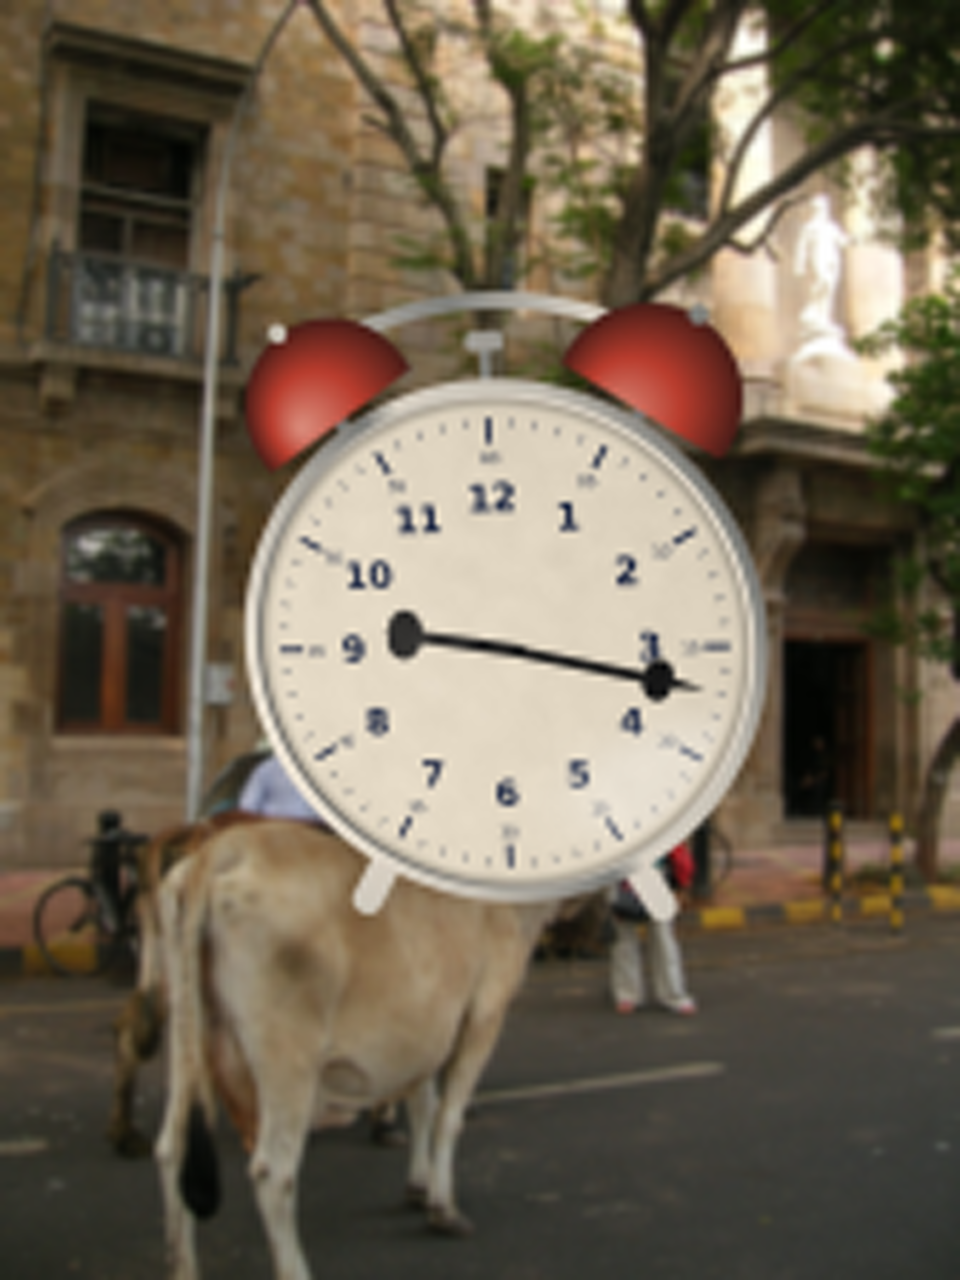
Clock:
h=9 m=17
